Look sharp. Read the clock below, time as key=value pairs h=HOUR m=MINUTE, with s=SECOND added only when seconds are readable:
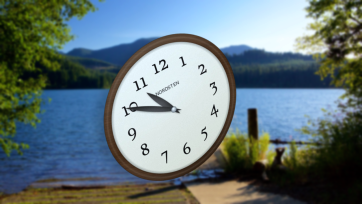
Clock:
h=10 m=50
